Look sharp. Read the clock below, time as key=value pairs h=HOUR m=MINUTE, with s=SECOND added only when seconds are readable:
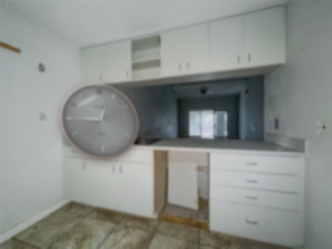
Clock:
h=12 m=45
